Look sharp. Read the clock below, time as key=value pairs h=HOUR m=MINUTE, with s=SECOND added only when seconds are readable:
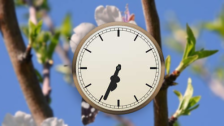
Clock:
h=6 m=34
